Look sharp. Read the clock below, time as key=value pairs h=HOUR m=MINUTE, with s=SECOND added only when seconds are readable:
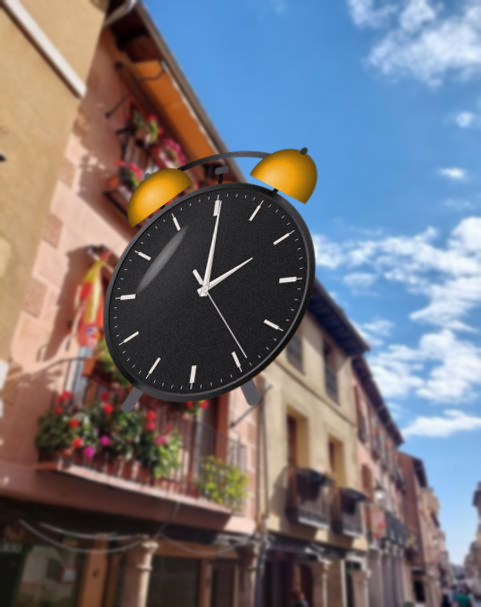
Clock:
h=2 m=0 s=24
